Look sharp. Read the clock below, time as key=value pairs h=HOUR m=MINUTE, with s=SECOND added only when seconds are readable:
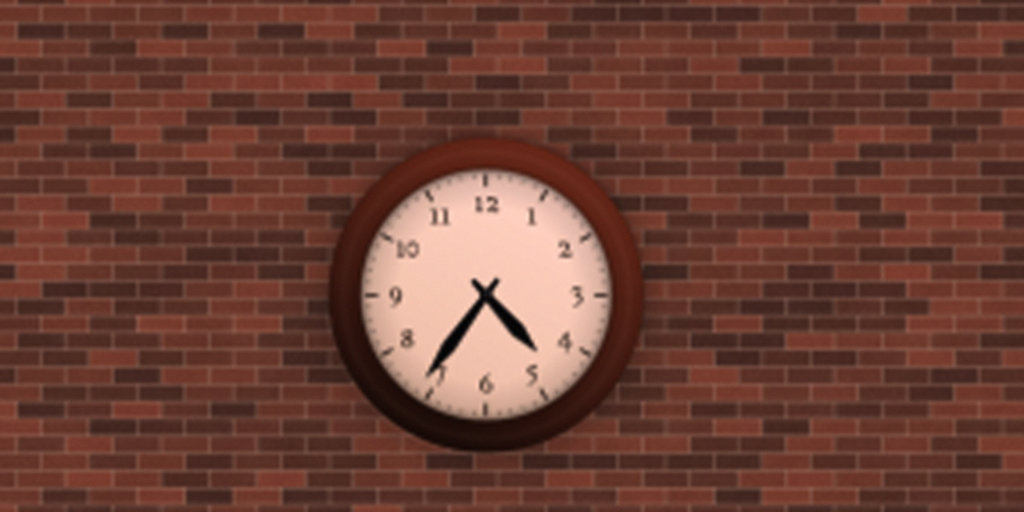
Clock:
h=4 m=36
